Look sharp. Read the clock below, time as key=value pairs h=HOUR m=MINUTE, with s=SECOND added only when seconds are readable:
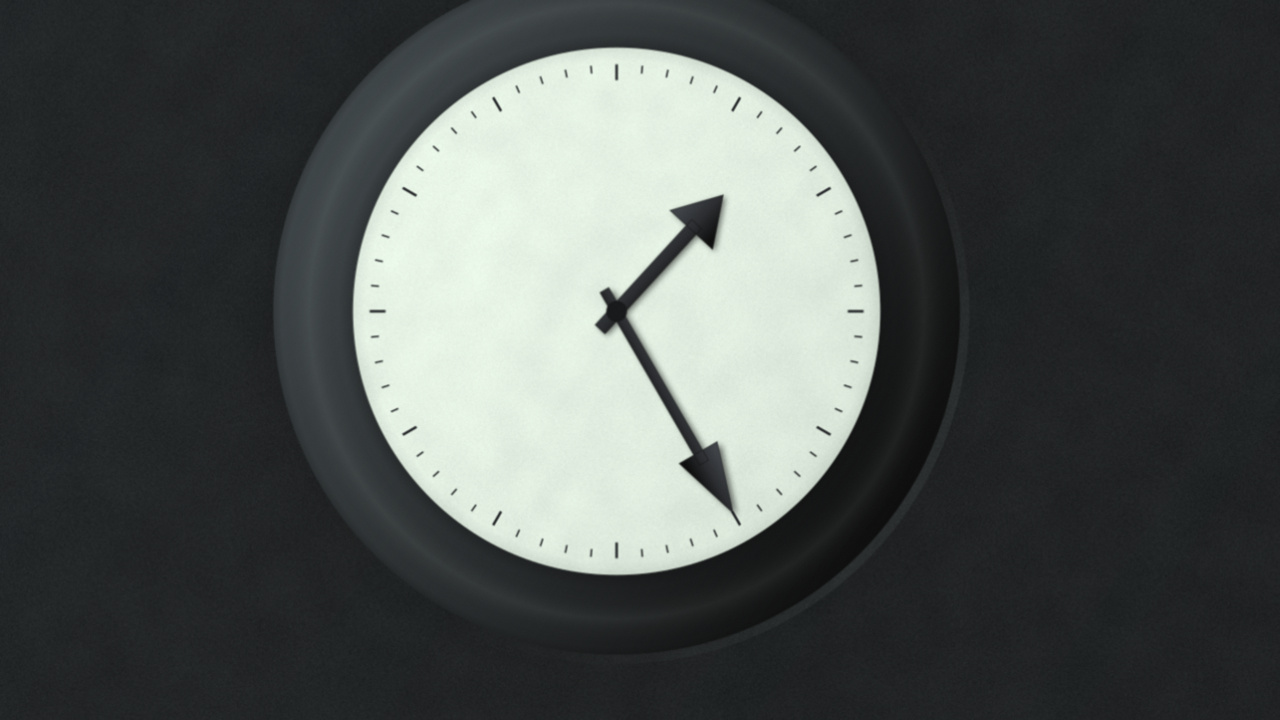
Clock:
h=1 m=25
